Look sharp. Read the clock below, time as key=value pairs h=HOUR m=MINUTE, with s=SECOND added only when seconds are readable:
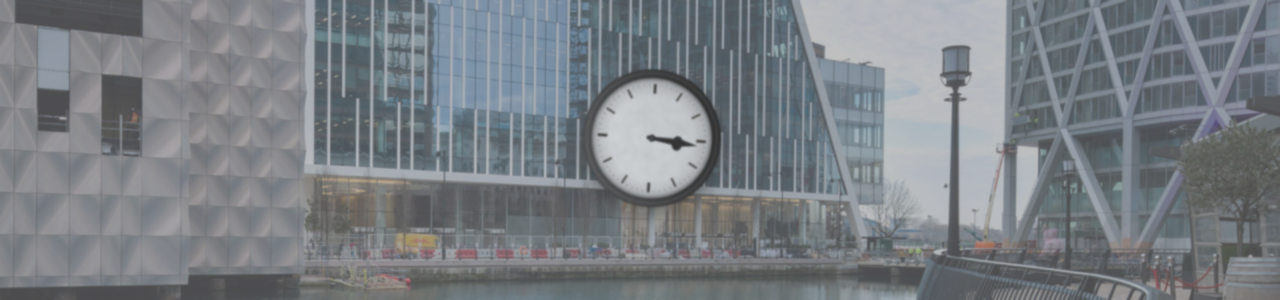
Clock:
h=3 m=16
